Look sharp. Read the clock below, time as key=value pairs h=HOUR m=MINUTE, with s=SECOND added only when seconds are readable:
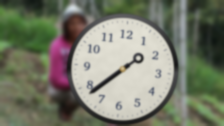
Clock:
h=1 m=38
